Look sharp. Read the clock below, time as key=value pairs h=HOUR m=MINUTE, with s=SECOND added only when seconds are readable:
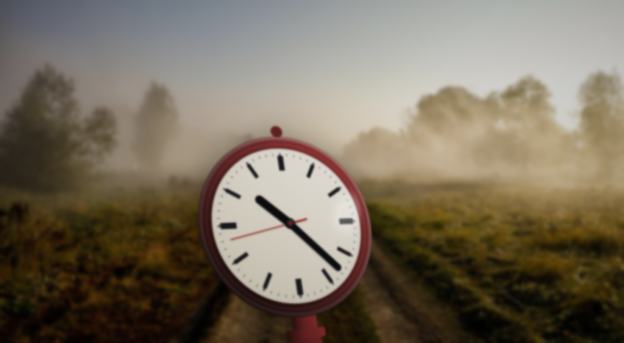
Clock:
h=10 m=22 s=43
